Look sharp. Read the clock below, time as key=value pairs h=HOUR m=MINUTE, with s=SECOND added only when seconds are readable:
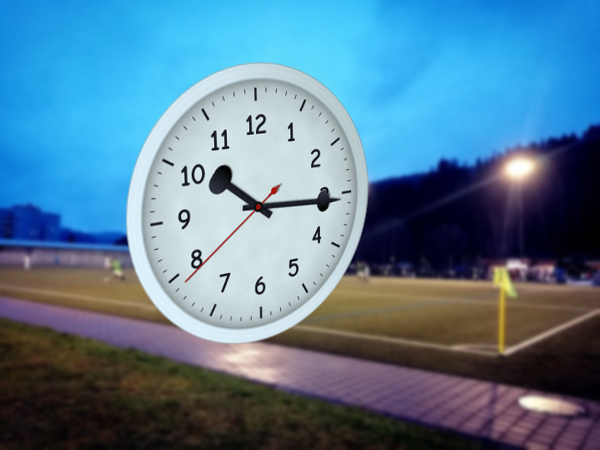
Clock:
h=10 m=15 s=39
